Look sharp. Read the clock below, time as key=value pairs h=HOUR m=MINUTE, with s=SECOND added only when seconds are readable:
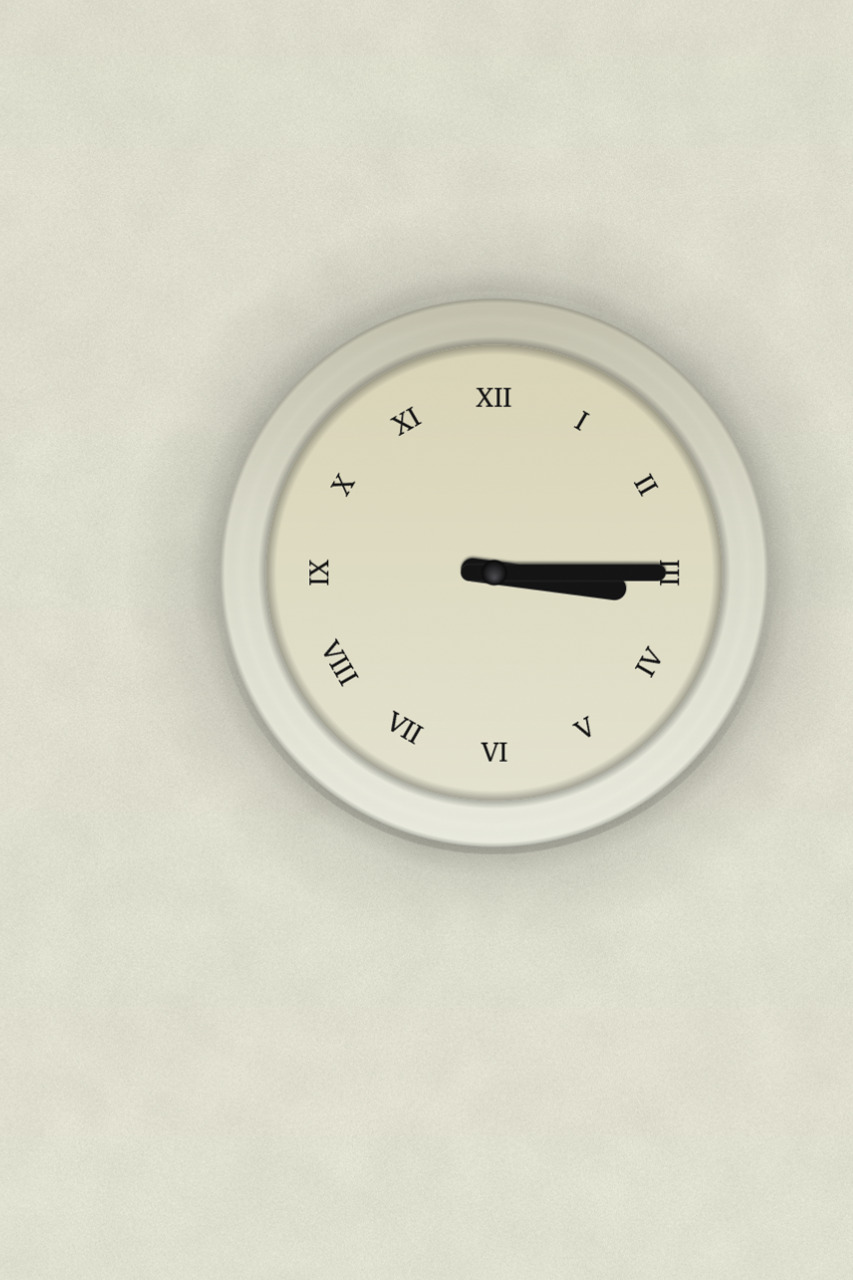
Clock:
h=3 m=15
